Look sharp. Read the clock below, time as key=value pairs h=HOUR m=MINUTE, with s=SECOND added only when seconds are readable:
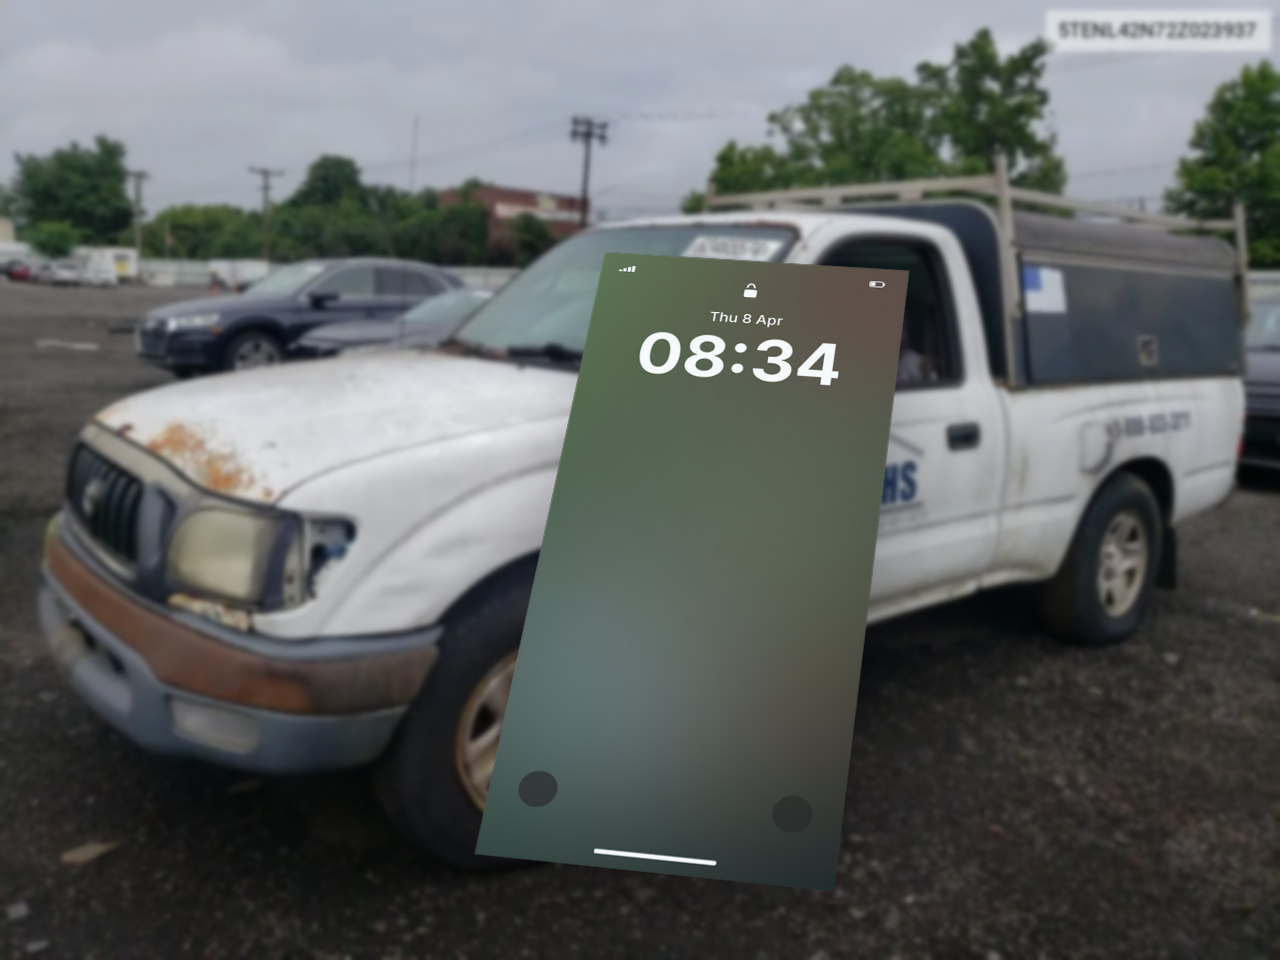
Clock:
h=8 m=34
